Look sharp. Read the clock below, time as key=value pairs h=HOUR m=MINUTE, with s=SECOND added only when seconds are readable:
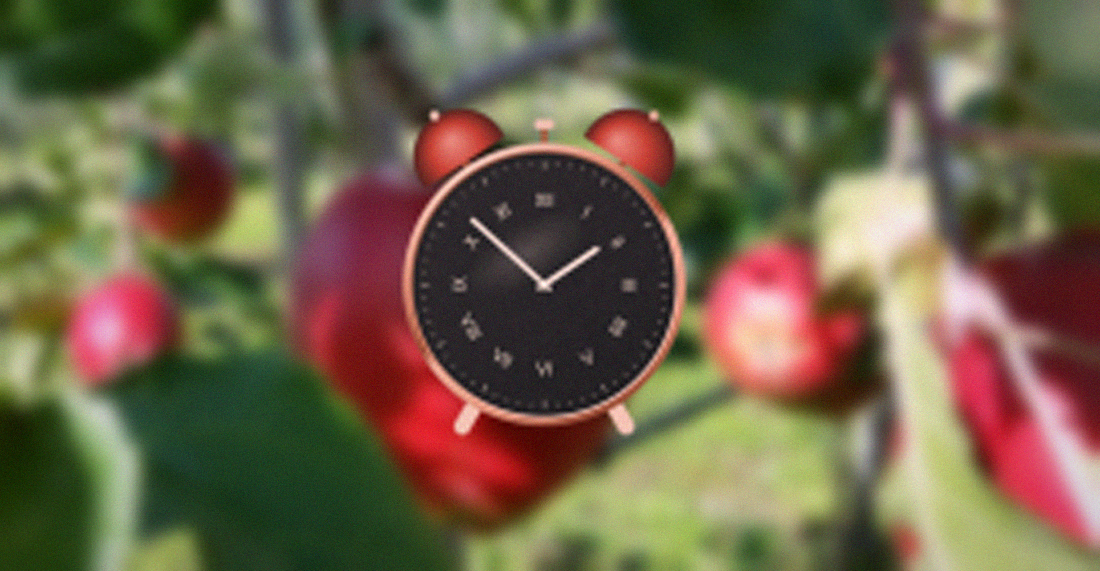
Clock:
h=1 m=52
